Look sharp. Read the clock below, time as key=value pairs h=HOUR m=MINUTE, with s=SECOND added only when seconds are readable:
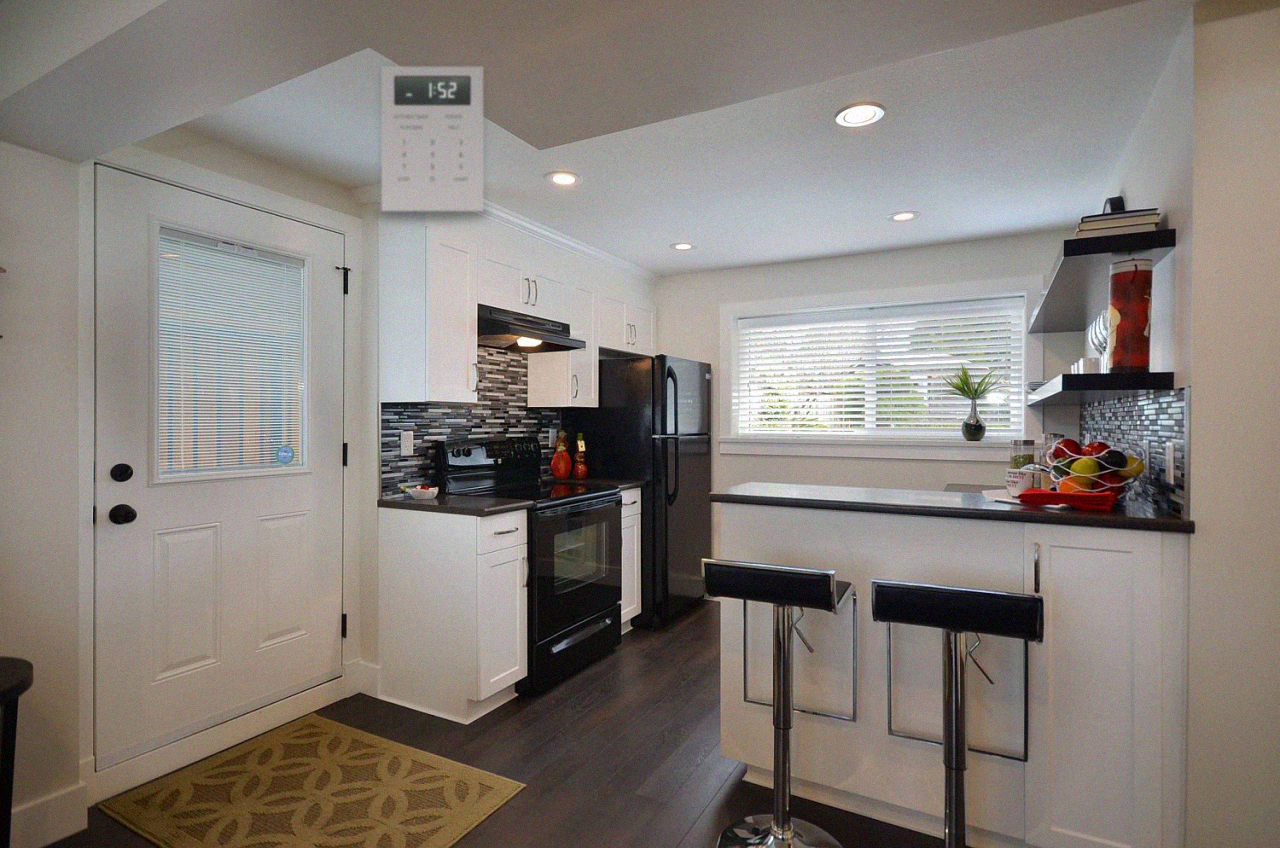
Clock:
h=1 m=52
